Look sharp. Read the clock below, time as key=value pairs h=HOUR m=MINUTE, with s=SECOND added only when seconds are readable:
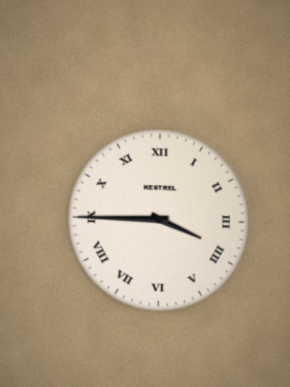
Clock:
h=3 m=45
